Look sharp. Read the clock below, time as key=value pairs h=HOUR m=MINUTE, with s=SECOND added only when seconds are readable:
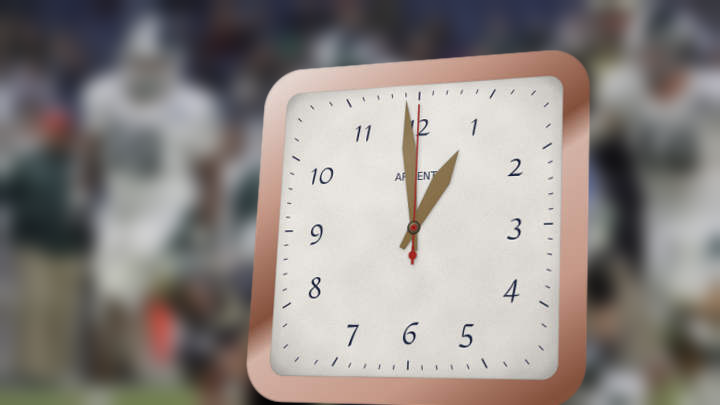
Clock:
h=12 m=59 s=0
